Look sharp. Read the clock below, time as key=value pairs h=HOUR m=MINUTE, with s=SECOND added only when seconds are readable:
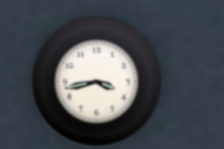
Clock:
h=3 m=43
